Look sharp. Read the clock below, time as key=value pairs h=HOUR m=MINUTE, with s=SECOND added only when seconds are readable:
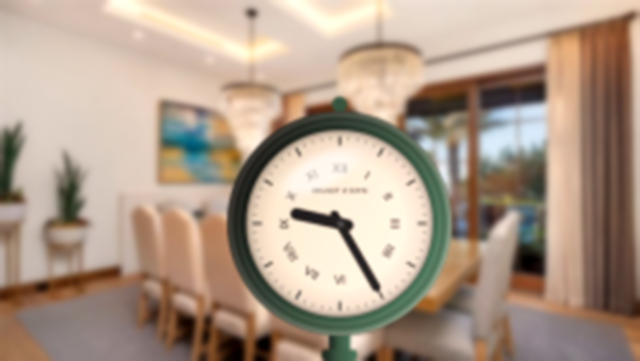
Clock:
h=9 m=25
